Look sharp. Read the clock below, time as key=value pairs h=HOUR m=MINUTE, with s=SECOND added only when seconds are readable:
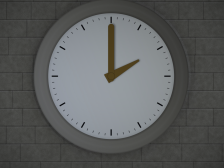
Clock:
h=2 m=0
